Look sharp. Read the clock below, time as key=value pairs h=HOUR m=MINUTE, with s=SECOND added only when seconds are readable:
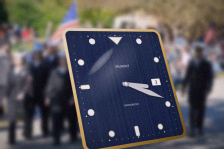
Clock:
h=3 m=19
